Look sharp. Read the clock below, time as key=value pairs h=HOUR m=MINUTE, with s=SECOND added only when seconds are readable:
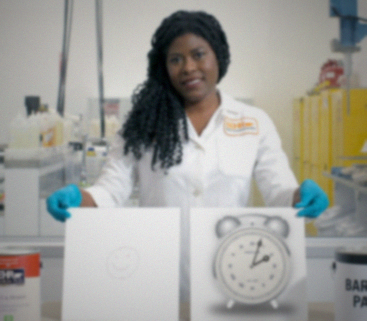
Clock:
h=2 m=3
